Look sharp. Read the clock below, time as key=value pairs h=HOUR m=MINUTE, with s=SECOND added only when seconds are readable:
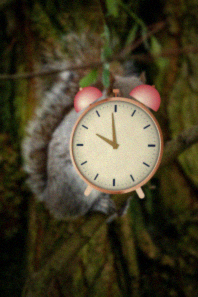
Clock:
h=9 m=59
